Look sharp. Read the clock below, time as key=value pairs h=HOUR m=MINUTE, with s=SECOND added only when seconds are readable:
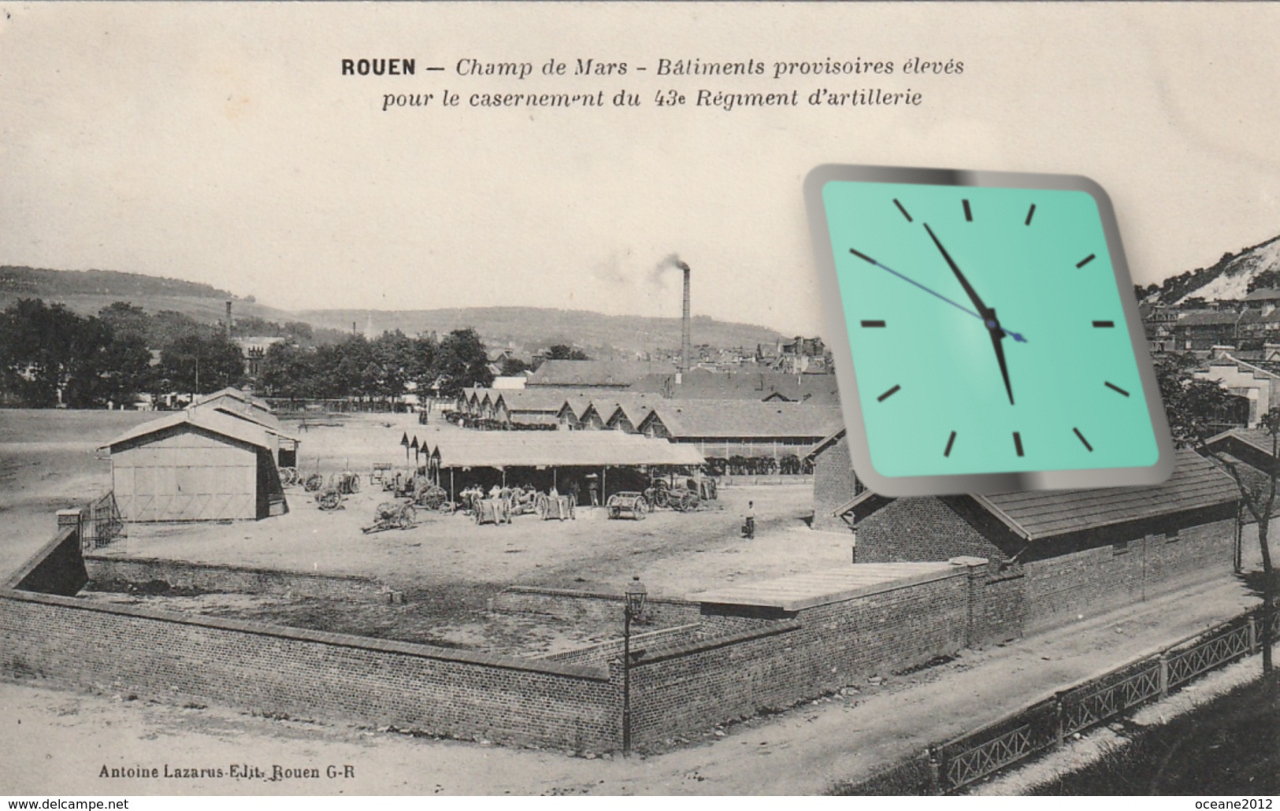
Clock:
h=5 m=55 s=50
